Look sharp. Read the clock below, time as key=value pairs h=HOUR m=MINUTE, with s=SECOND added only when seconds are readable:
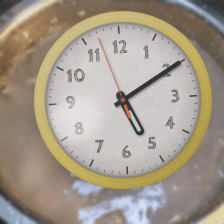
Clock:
h=5 m=9 s=57
